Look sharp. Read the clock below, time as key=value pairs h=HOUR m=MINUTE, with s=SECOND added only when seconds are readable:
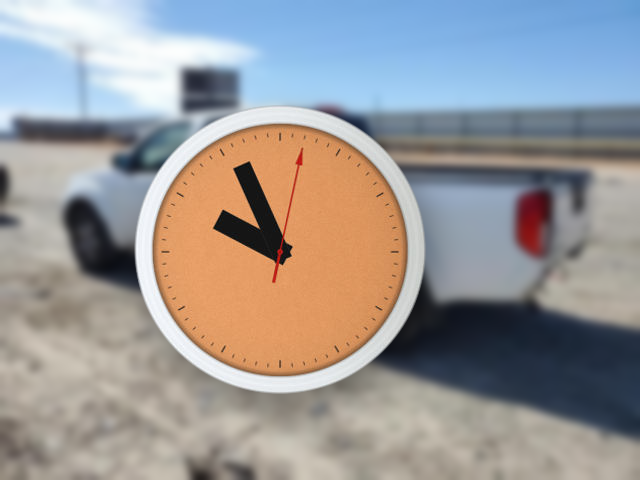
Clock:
h=9 m=56 s=2
